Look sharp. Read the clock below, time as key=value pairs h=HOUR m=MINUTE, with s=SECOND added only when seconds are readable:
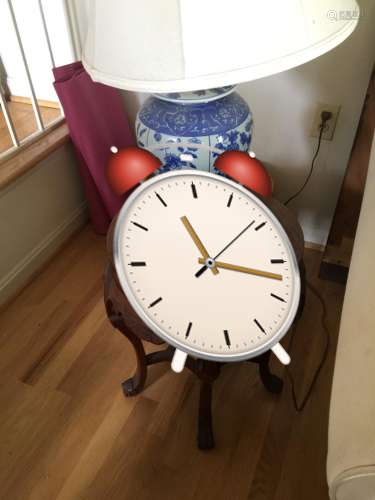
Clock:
h=11 m=17 s=9
